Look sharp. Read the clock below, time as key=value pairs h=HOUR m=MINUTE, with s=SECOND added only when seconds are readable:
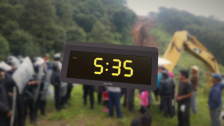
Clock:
h=5 m=35
